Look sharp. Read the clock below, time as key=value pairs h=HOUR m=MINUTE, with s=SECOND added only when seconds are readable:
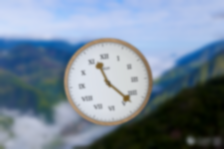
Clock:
h=11 m=23
